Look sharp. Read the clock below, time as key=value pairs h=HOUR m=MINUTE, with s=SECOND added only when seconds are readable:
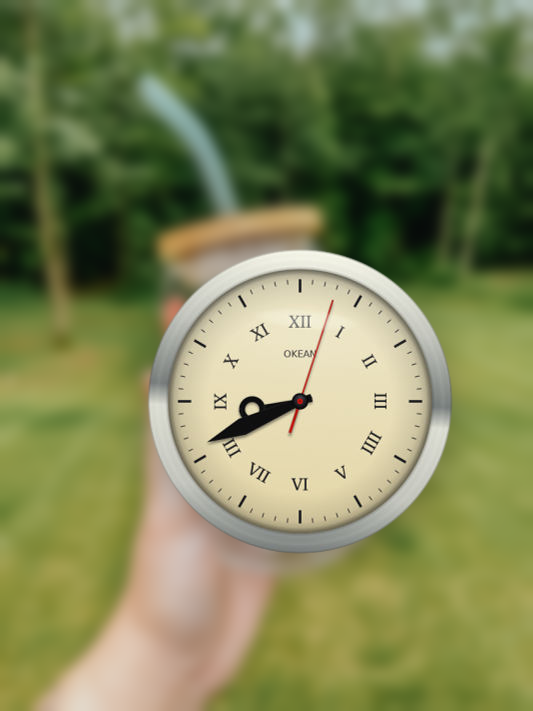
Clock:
h=8 m=41 s=3
